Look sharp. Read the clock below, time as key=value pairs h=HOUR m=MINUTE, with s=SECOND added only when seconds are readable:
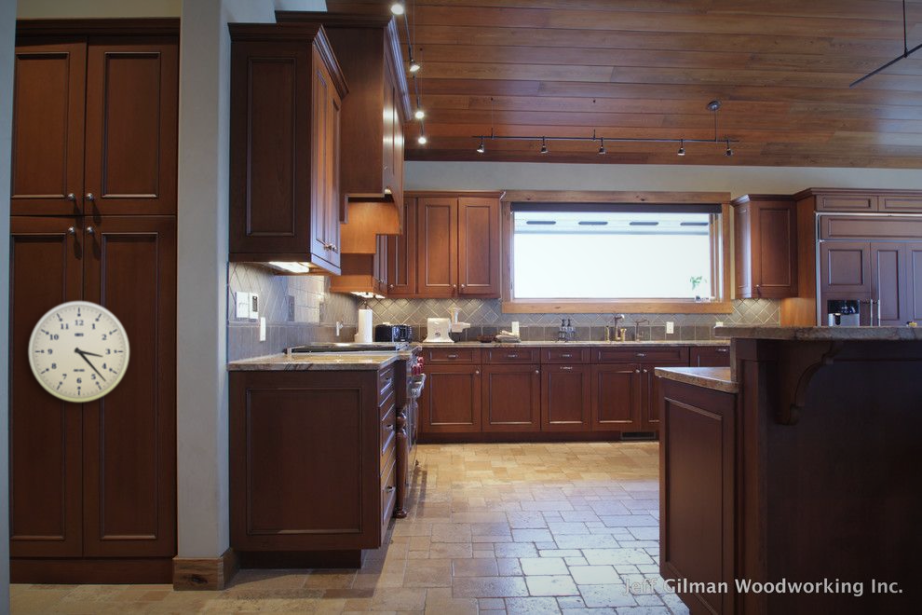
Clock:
h=3 m=23
